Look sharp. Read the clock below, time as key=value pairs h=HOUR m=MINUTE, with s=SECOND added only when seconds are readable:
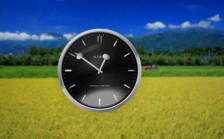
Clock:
h=12 m=51
